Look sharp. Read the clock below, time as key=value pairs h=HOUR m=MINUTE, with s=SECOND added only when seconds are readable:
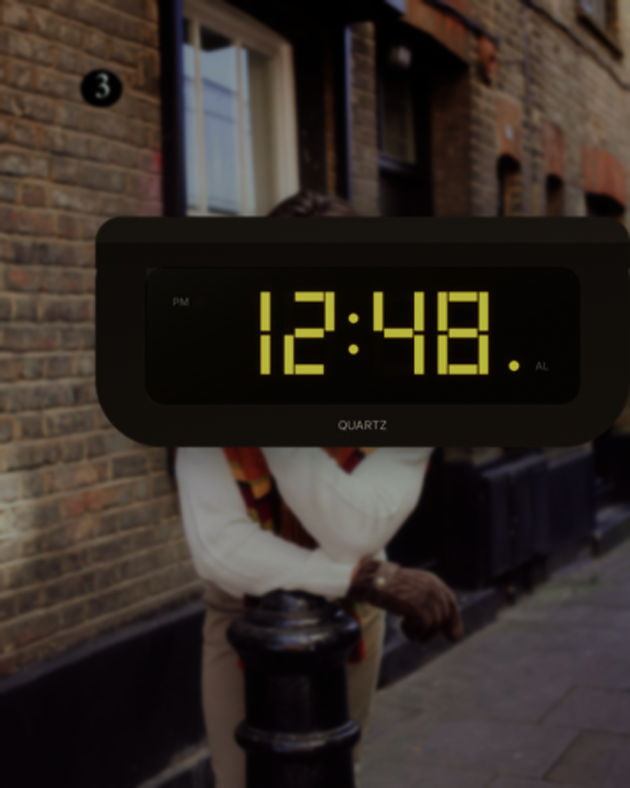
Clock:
h=12 m=48
